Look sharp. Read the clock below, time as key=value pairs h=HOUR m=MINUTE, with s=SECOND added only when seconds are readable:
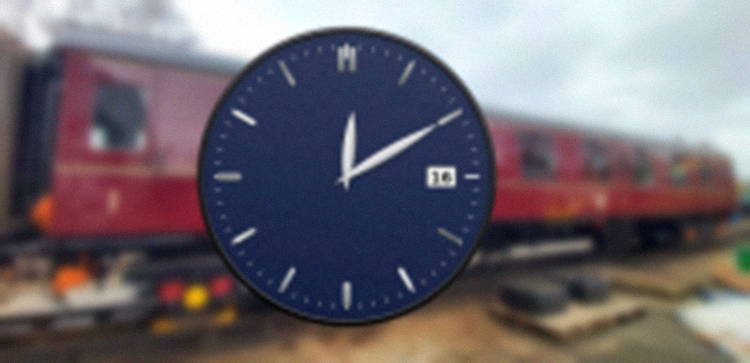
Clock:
h=12 m=10
